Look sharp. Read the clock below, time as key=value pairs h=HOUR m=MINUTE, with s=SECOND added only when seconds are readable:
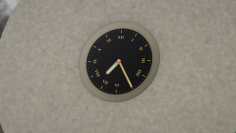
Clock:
h=7 m=25
